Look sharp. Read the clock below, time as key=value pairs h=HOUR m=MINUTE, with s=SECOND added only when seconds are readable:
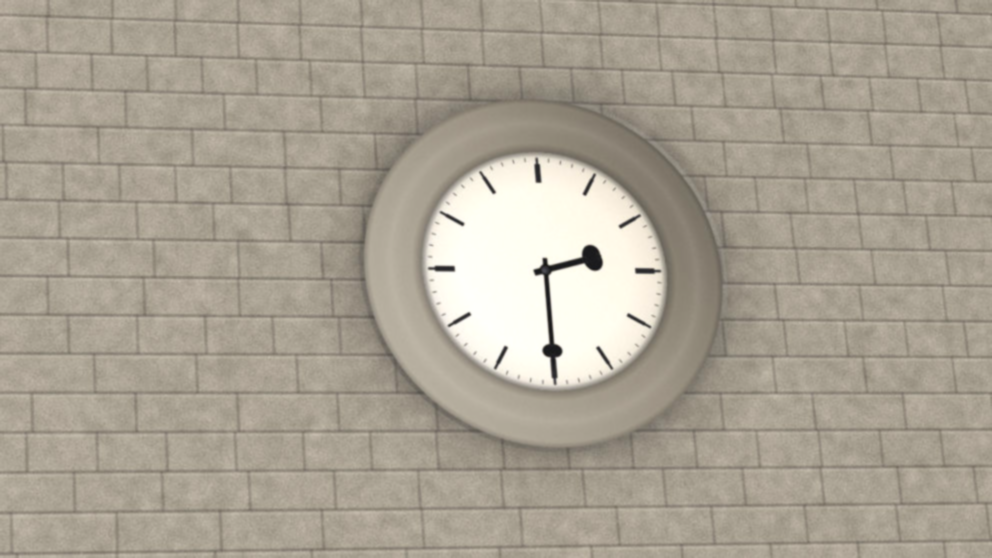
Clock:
h=2 m=30
